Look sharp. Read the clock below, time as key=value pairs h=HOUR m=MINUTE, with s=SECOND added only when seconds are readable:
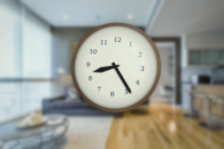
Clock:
h=8 m=24
